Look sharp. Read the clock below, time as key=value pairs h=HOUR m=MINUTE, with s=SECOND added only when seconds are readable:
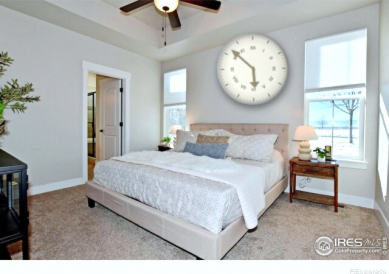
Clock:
h=5 m=52
